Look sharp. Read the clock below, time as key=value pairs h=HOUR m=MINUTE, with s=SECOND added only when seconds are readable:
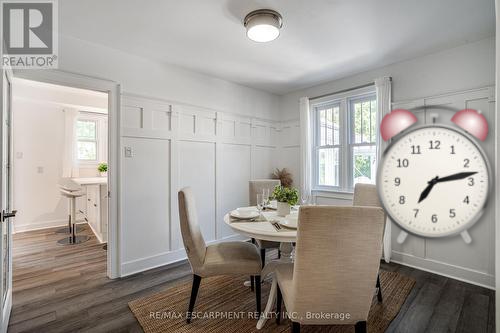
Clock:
h=7 m=13
